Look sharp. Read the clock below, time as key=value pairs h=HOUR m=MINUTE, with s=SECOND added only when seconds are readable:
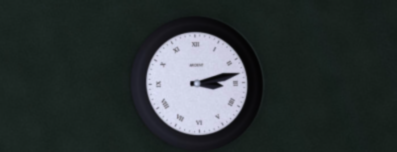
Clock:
h=3 m=13
